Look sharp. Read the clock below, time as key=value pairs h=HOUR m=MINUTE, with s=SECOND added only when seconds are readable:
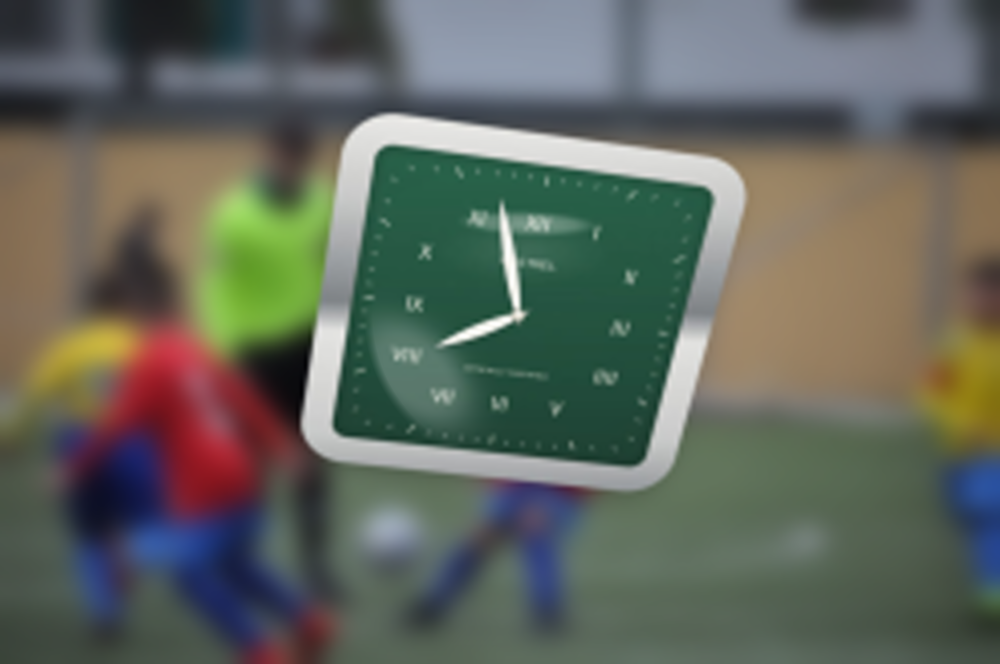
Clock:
h=7 m=57
